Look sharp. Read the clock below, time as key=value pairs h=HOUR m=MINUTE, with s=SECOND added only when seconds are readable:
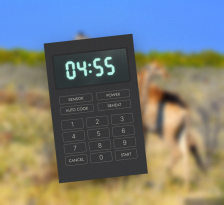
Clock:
h=4 m=55
